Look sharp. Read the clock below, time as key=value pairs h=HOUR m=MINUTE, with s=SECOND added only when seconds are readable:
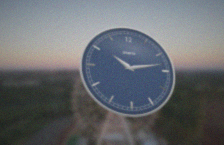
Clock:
h=10 m=13
